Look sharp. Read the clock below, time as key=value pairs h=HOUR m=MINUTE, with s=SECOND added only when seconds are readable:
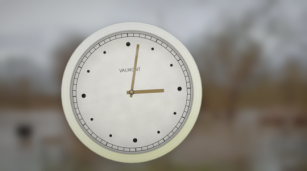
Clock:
h=3 m=2
